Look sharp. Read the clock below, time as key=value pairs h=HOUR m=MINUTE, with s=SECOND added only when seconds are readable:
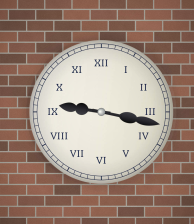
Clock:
h=9 m=17
